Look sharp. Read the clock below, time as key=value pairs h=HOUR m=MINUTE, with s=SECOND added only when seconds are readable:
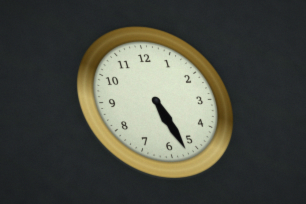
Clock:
h=5 m=27
